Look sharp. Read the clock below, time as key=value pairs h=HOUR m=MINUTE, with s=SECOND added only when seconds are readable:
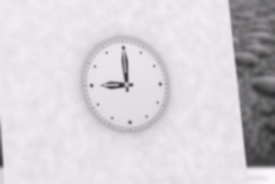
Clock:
h=9 m=0
